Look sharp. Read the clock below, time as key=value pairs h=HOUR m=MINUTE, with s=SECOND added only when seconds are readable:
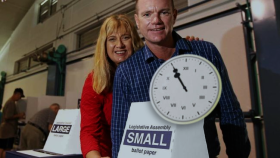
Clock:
h=10 m=55
